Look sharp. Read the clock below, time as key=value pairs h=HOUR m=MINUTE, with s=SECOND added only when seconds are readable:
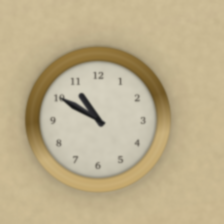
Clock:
h=10 m=50
